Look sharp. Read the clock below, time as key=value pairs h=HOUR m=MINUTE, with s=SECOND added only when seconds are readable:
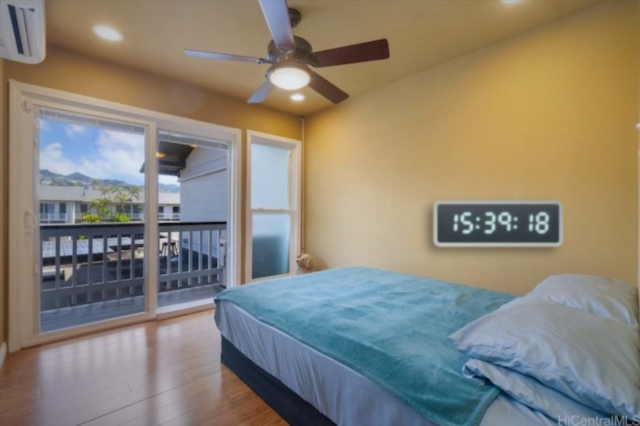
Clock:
h=15 m=39 s=18
